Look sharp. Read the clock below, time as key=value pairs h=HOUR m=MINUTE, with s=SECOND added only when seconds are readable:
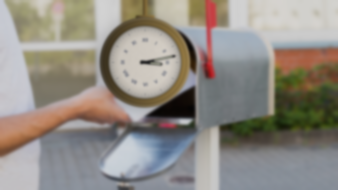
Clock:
h=3 m=13
